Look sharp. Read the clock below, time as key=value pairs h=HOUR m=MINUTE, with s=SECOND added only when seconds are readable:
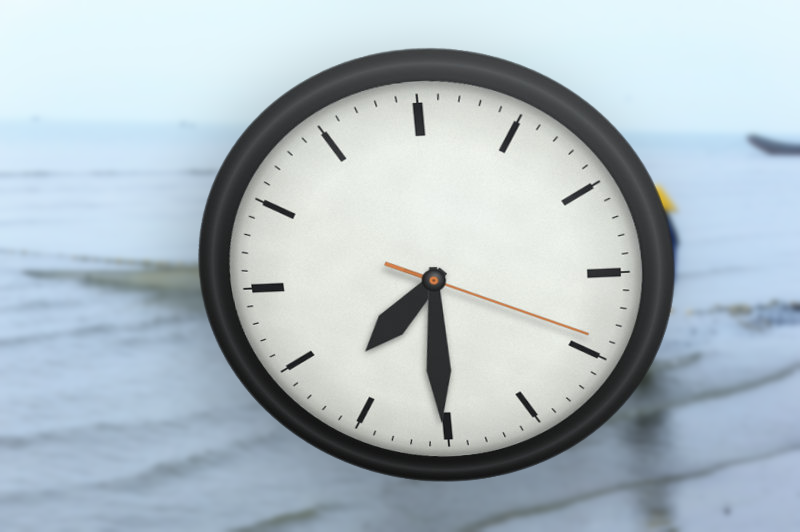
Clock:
h=7 m=30 s=19
